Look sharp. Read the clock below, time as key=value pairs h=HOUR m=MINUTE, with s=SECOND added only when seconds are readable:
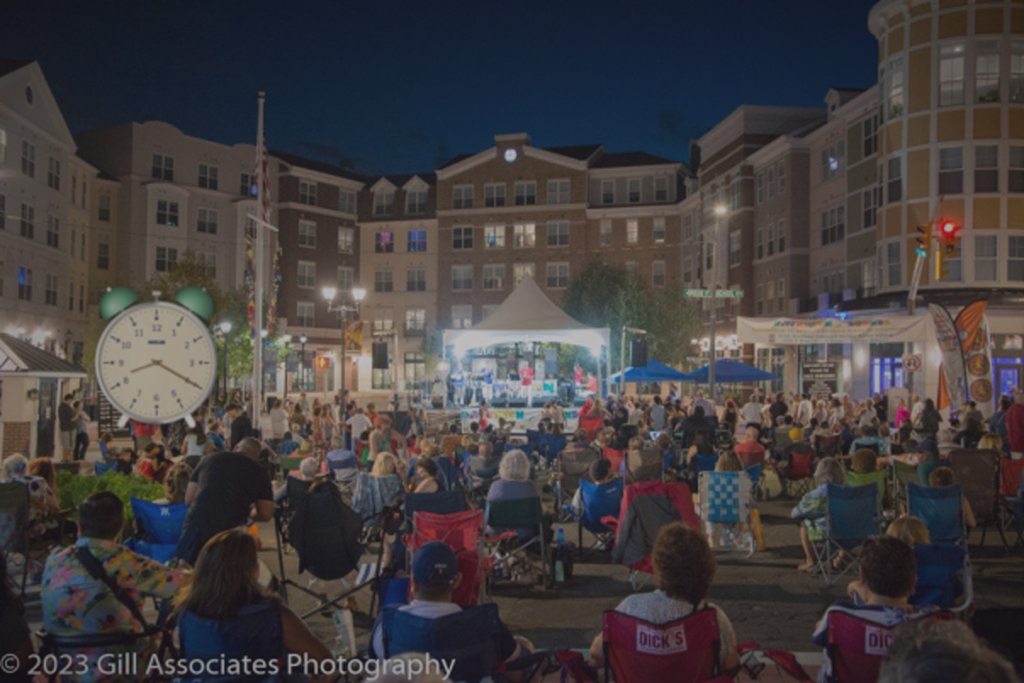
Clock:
h=8 m=20
